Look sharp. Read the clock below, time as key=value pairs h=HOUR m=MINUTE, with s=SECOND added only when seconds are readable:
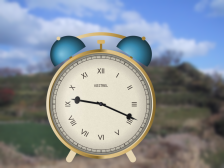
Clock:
h=9 m=19
